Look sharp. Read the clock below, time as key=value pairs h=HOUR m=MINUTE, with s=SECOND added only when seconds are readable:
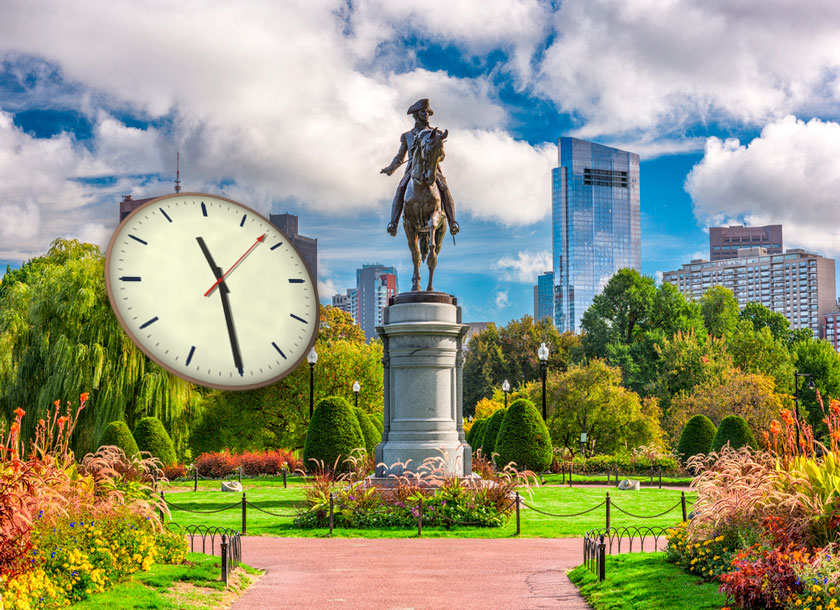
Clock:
h=11 m=30 s=8
